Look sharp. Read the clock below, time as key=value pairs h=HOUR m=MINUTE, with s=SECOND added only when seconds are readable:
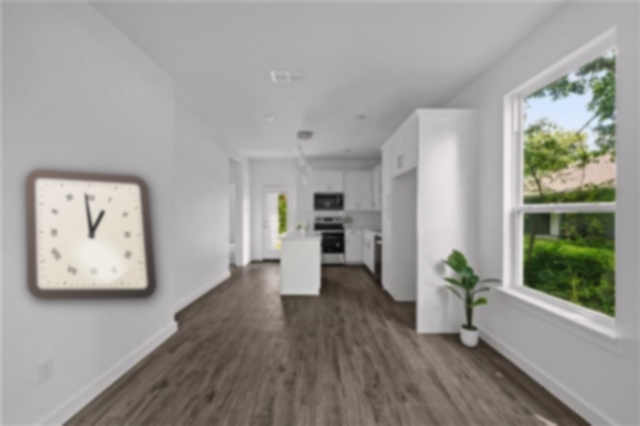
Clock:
h=12 m=59
